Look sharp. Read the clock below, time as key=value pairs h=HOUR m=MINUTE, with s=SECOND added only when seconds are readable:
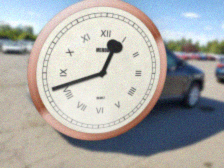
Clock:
h=12 m=42
